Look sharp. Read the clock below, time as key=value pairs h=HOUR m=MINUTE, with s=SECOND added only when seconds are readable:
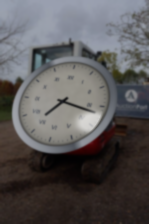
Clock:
h=7 m=17
